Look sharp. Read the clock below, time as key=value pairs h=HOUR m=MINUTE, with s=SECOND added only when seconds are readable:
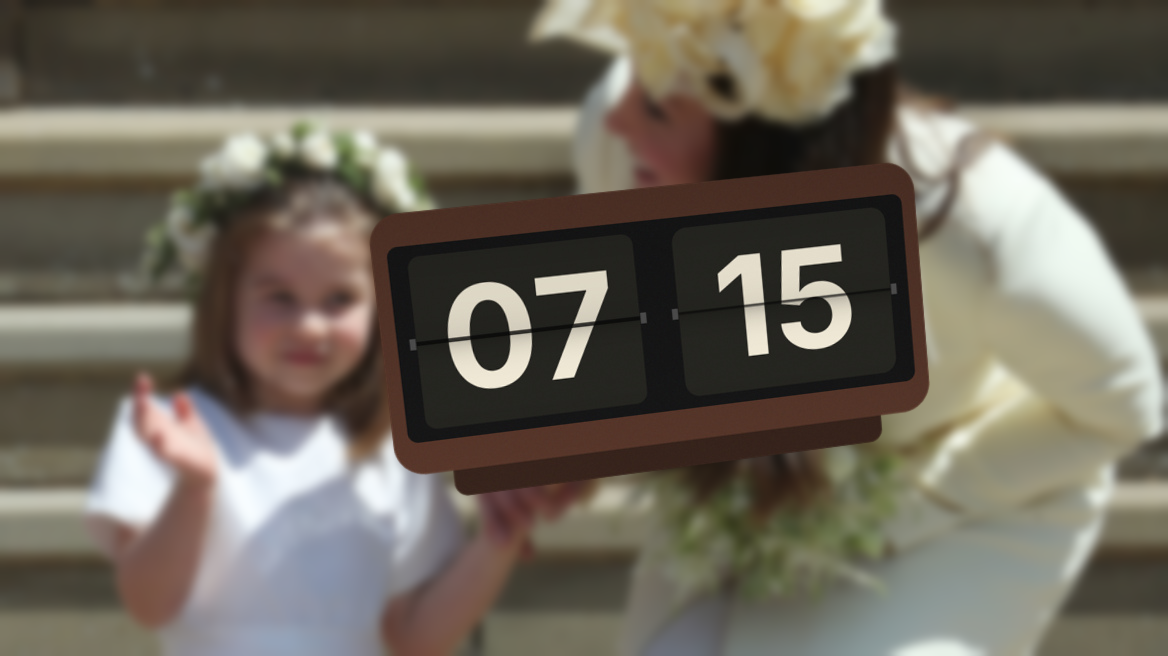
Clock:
h=7 m=15
